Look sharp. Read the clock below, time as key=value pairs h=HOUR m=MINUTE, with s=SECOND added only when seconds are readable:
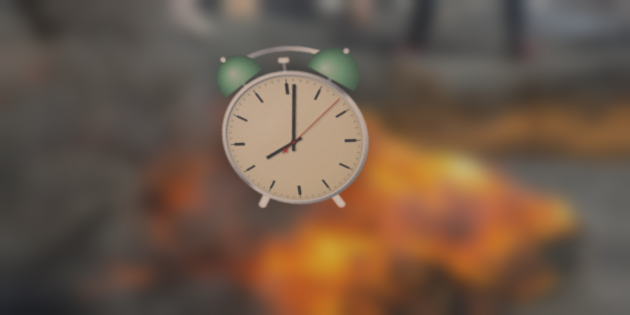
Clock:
h=8 m=1 s=8
